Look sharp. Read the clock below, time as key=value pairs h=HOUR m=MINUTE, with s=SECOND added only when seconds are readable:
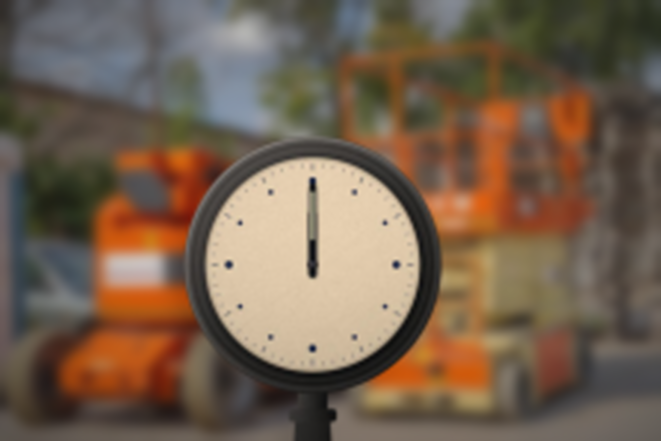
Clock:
h=12 m=0
